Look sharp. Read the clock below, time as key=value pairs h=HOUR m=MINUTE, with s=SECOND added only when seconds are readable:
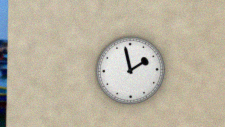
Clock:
h=1 m=58
